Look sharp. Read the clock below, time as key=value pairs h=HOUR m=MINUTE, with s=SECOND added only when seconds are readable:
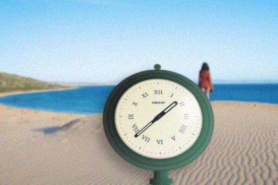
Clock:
h=1 m=38
